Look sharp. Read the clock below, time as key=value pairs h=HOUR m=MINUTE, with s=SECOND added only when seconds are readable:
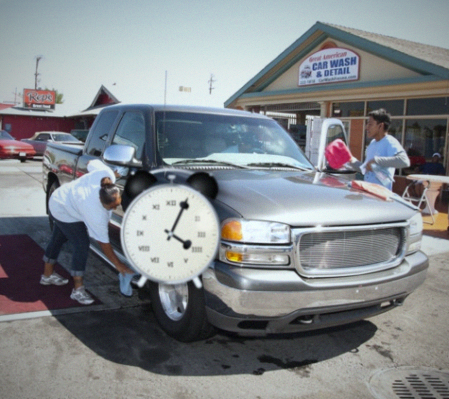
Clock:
h=4 m=4
